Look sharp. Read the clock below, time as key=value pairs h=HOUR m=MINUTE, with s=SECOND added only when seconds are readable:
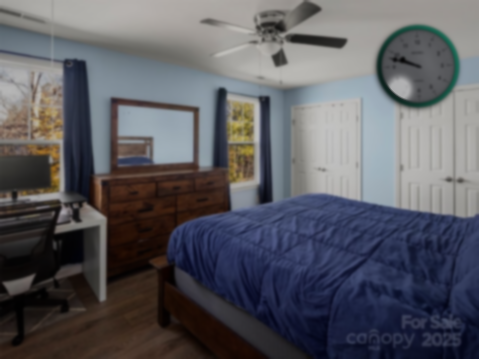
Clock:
h=9 m=48
